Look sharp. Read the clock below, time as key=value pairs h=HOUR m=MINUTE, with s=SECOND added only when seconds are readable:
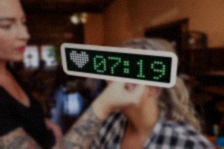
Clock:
h=7 m=19
